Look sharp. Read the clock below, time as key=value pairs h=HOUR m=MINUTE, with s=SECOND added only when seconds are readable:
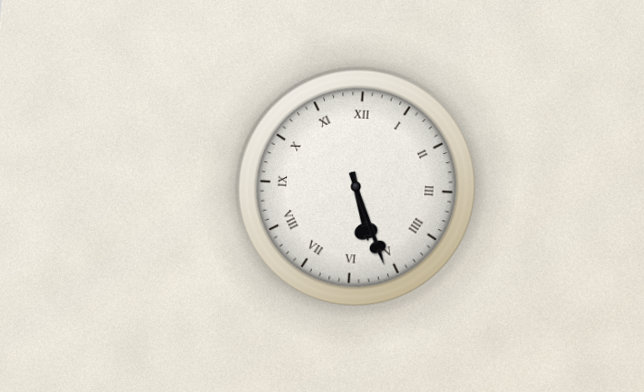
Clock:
h=5 m=26
